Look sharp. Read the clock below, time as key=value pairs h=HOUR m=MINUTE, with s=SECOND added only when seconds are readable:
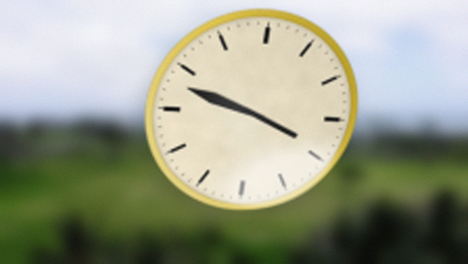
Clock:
h=3 m=48
